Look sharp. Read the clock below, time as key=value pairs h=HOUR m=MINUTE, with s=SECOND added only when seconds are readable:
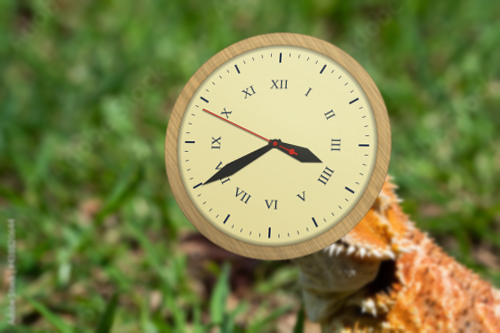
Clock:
h=3 m=39 s=49
